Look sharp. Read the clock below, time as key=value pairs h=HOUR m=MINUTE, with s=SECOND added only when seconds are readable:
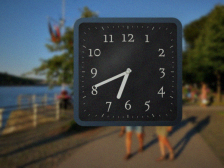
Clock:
h=6 m=41
